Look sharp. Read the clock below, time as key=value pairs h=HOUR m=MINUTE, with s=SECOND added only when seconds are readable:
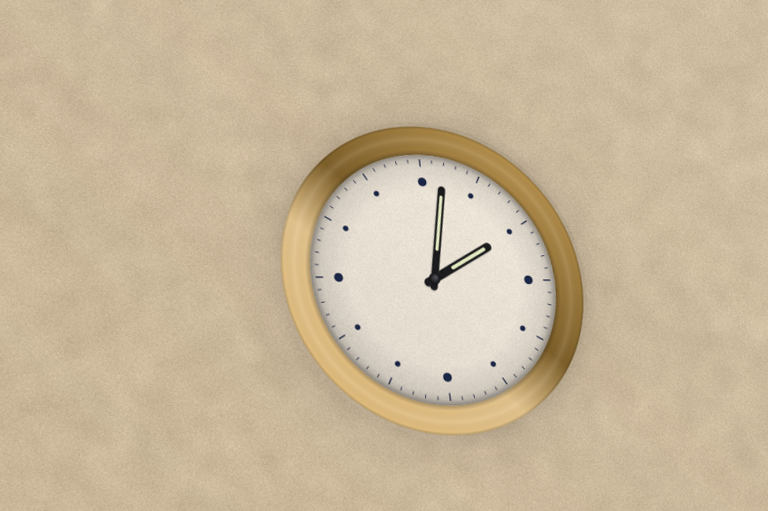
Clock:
h=2 m=2
